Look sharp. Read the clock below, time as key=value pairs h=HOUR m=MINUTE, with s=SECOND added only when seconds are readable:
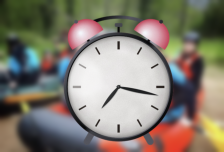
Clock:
h=7 m=17
